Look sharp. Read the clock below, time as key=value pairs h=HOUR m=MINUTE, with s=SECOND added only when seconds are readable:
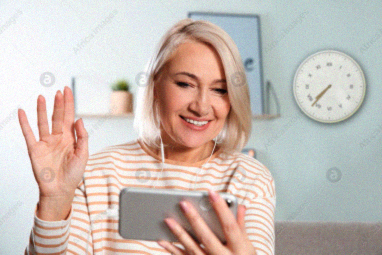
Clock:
h=7 m=37
